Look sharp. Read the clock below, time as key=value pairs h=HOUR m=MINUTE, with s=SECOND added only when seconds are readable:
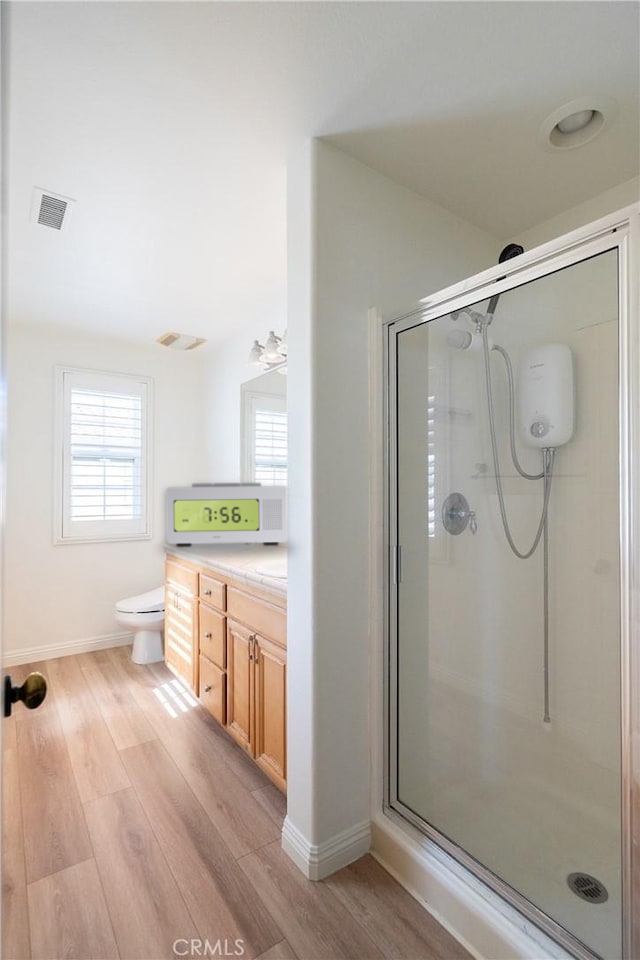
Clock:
h=7 m=56
